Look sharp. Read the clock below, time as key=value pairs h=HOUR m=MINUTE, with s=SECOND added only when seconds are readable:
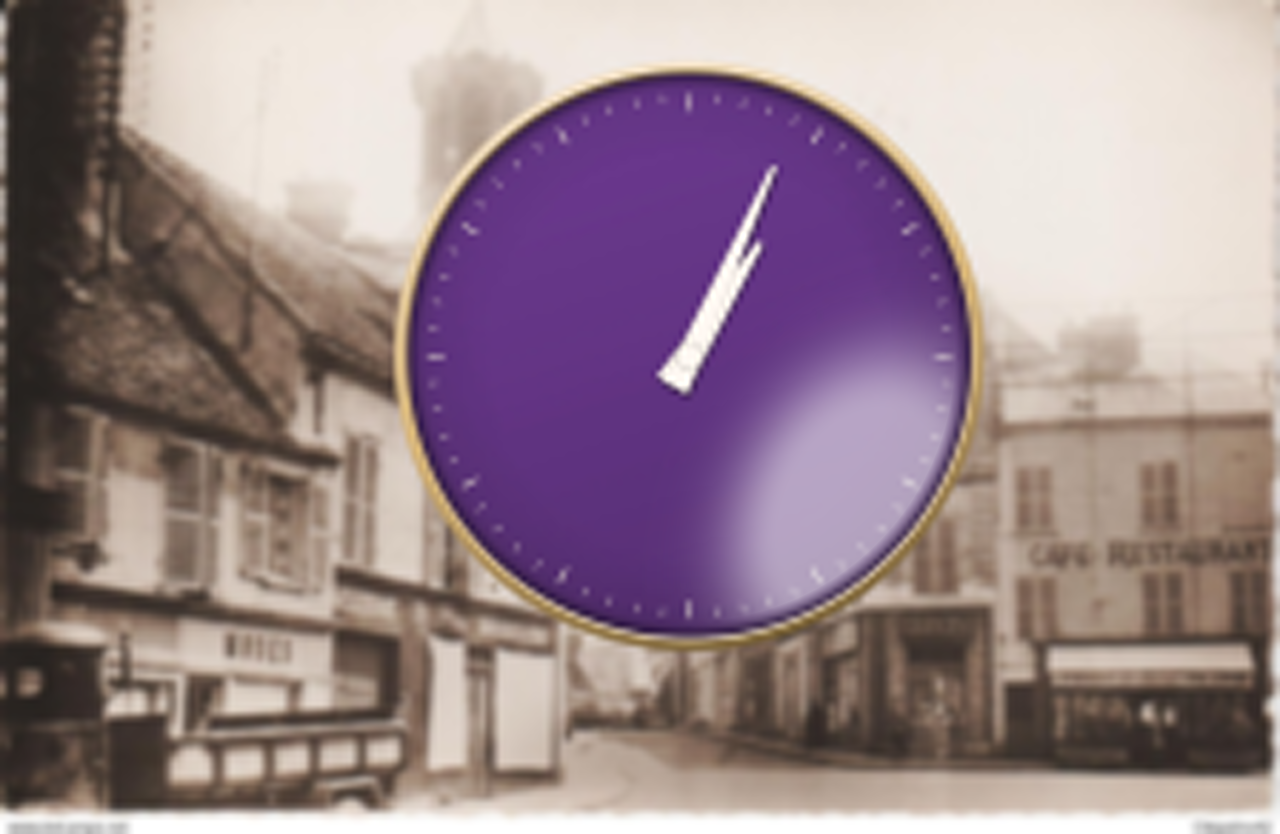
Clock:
h=1 m=4
